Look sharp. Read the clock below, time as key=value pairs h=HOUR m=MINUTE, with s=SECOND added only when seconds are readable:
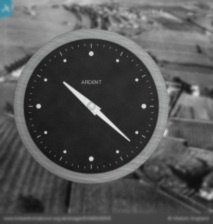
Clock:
h=10 m=22
